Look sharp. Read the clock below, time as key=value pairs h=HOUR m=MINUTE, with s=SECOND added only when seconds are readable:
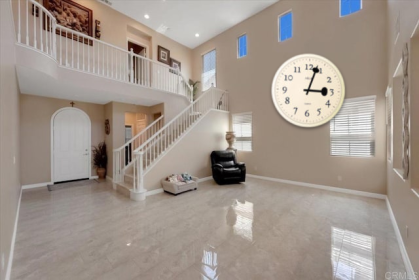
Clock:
h=3 m=3
